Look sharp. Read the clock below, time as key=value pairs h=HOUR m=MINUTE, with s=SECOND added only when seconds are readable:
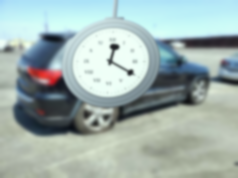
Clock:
h=12 m=20
